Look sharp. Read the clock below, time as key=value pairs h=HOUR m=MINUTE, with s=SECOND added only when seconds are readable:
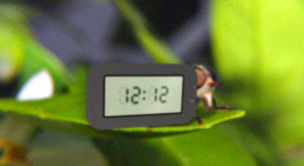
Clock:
h=12 m=12
